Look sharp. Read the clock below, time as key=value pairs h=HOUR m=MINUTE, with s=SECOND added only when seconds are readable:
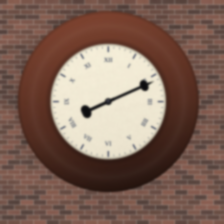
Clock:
h=8 m=11
